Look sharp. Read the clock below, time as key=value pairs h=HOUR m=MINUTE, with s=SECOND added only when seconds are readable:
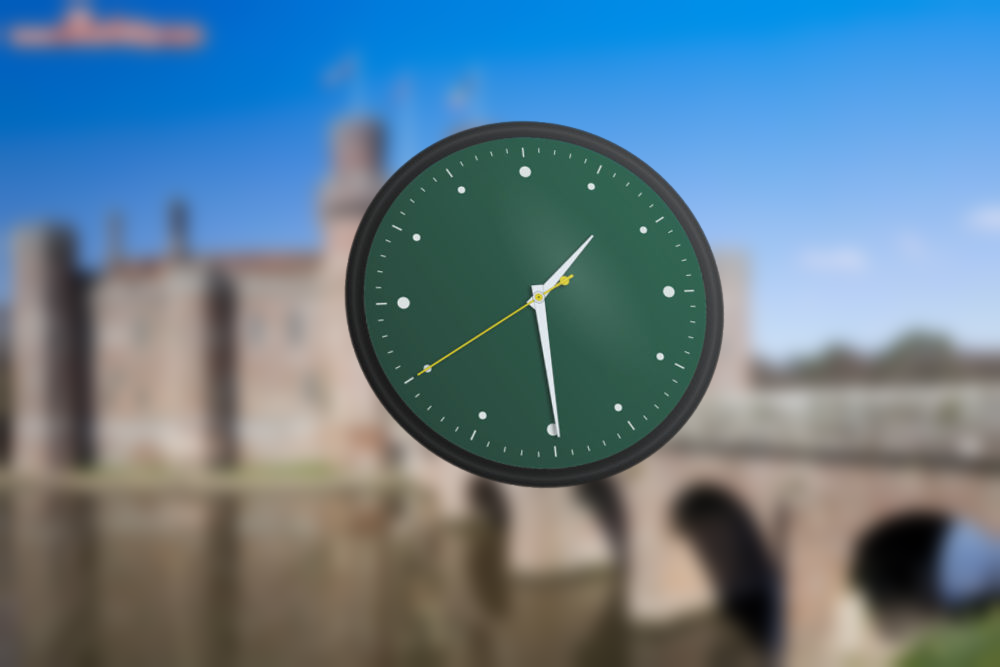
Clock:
h=1 m=29 s=40
